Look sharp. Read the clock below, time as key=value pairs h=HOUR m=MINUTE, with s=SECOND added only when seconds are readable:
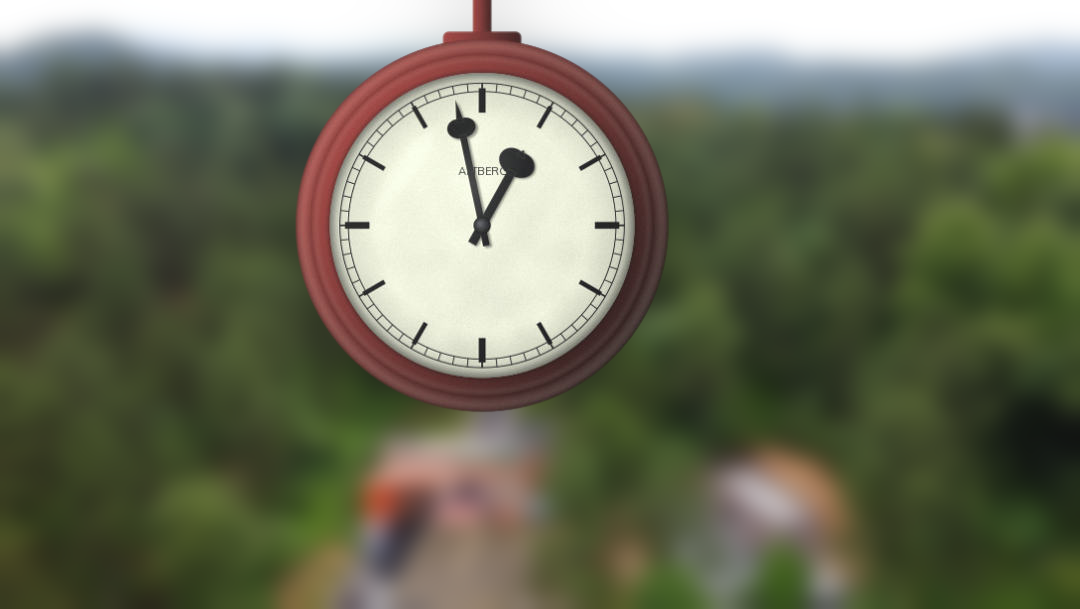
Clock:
h=12 m=58
